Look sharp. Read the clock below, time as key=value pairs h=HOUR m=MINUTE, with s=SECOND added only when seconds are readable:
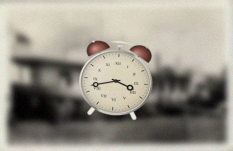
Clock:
h=3 m=42
